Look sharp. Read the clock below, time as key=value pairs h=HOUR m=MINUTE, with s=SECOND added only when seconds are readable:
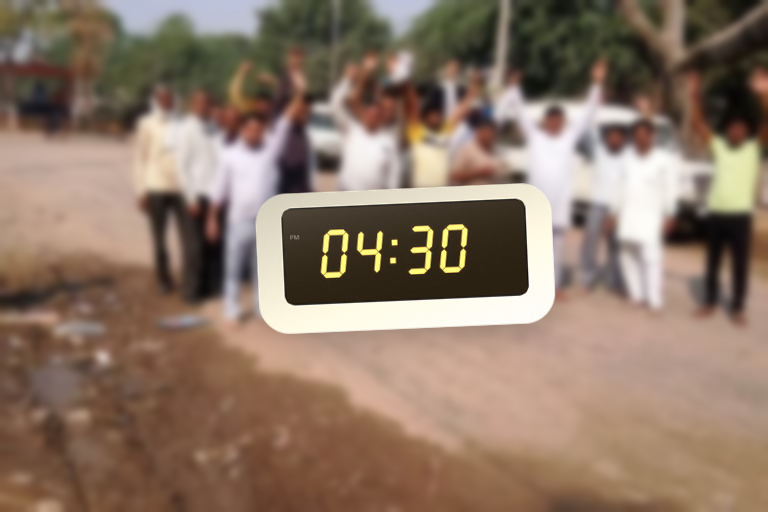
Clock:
h=4 m=30
